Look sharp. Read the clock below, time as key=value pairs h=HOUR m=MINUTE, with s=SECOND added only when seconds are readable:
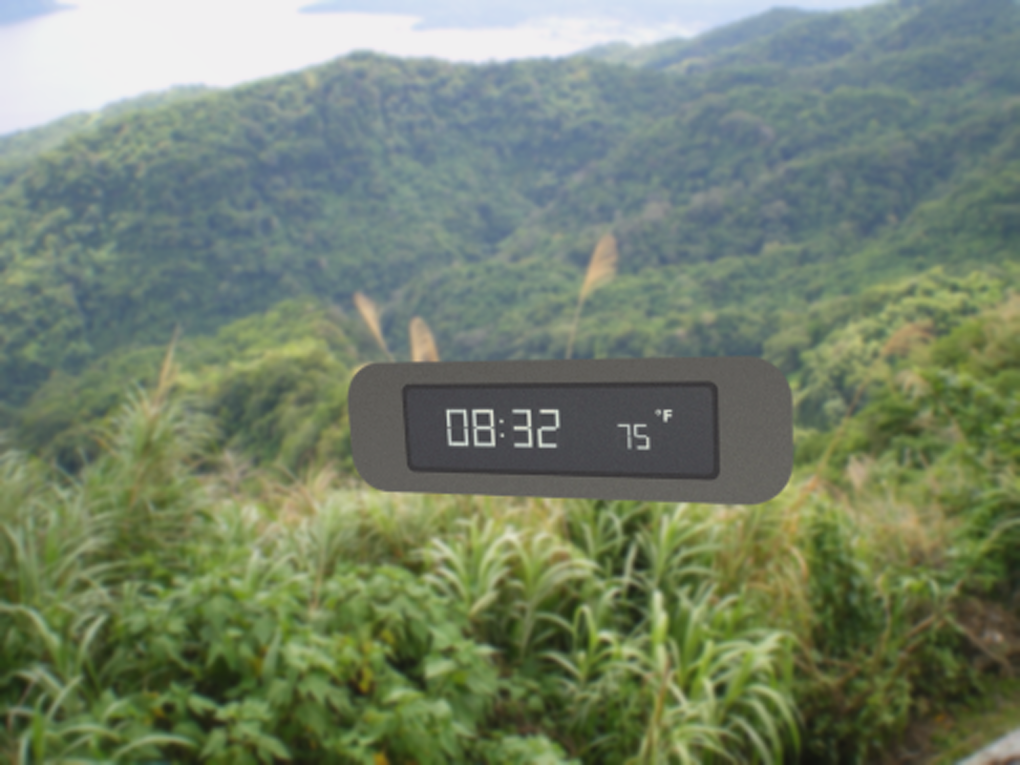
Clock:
h=8 m=32
